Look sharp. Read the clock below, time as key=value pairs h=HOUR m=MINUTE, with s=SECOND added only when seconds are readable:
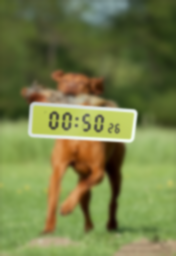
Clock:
h=0 m=50
